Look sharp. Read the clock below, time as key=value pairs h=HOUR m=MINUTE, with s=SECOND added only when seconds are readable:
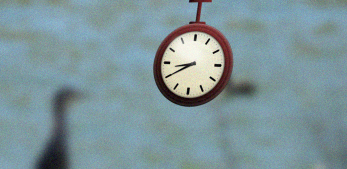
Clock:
h=8 m=40
